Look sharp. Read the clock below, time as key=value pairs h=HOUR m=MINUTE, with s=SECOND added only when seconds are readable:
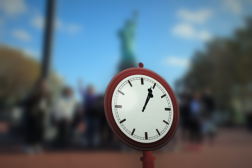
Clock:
h=1 m=4
